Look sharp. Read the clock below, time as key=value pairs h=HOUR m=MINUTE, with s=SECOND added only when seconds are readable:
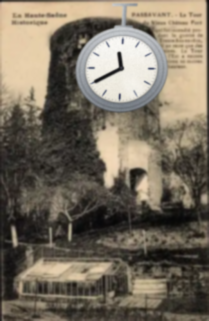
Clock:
h=11 m=40
